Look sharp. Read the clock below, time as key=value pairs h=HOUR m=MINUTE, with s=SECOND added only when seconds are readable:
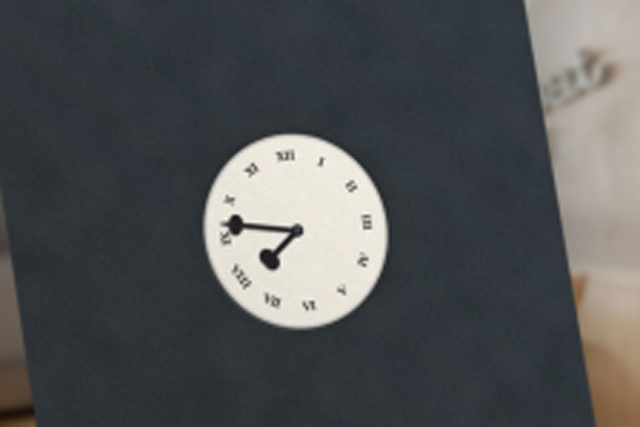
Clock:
h=7 m=47
